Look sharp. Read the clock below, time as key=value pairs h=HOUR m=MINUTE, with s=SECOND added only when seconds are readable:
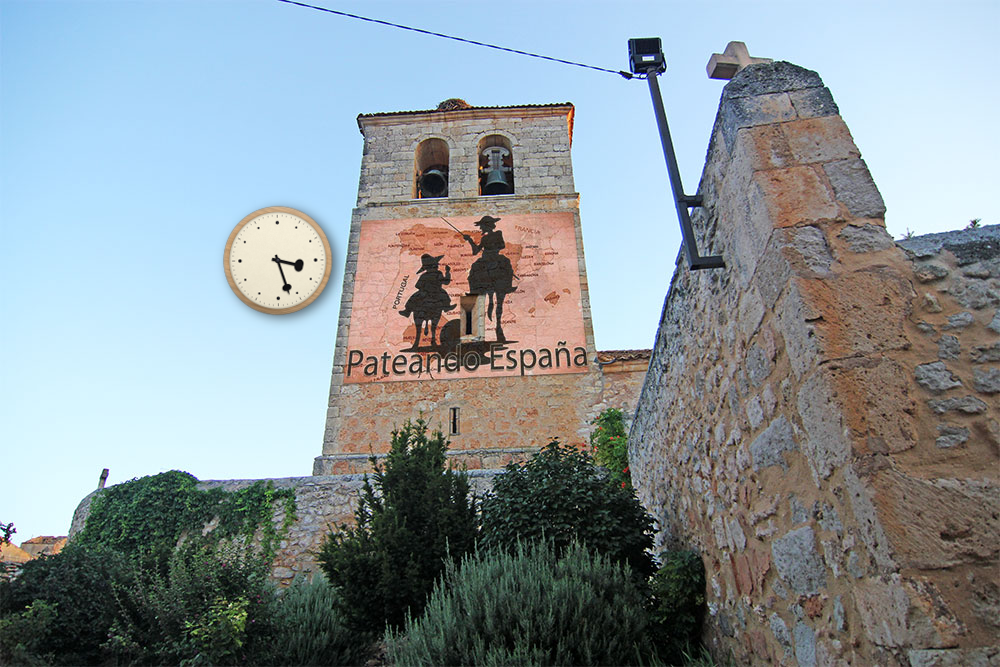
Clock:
h=3 m=27
